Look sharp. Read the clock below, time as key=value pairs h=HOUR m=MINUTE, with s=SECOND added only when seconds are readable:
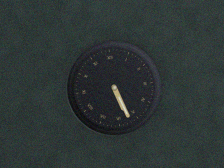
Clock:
h=5 m=27
